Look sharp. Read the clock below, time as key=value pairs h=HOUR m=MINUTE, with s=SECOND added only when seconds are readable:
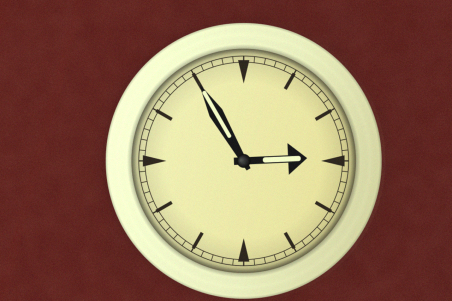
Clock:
h=2 m=55
